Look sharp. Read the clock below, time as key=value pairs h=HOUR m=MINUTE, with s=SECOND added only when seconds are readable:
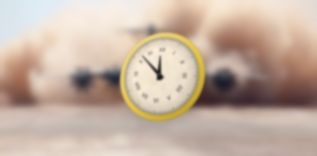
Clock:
h=11 m=52
